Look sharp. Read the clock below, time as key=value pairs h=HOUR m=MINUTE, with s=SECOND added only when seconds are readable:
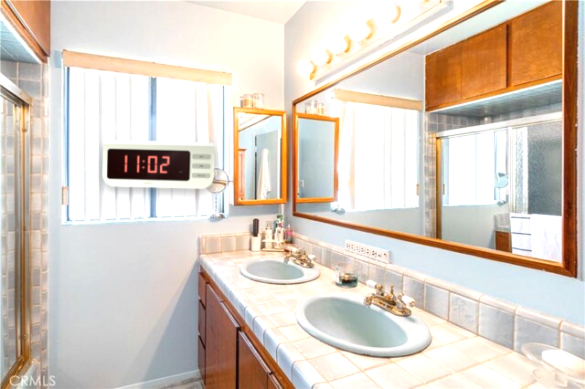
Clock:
h=11 m=2
